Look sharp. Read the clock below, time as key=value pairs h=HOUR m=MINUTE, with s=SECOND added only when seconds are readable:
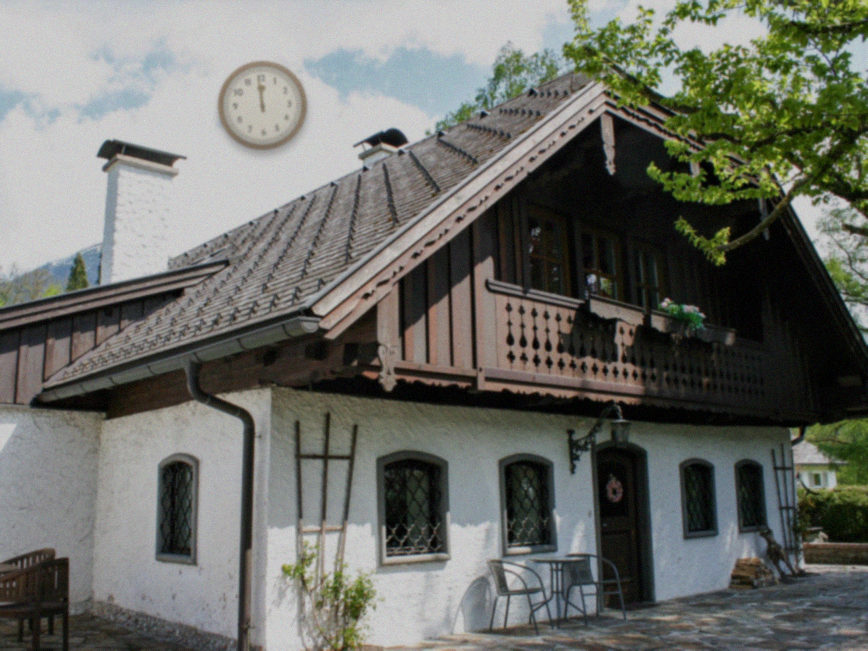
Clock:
h=11 m=59
